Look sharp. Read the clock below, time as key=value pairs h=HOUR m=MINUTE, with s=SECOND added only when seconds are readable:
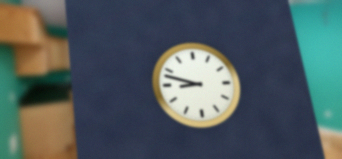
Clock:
h=8 m=48
